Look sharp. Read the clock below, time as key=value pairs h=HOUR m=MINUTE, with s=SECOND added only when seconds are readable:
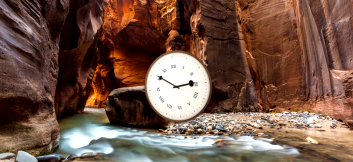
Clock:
h=2 m=51
